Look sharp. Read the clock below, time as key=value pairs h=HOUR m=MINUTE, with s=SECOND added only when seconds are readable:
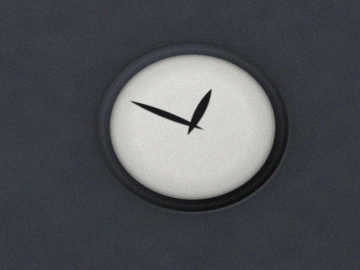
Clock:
h=12 m=49
